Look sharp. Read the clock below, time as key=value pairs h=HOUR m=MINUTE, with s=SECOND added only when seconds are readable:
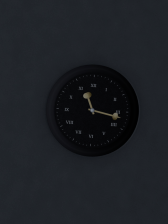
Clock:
h=11 m=17
